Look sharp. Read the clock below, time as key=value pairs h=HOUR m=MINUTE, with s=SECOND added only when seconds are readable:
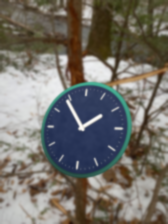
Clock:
h=1 m=54
